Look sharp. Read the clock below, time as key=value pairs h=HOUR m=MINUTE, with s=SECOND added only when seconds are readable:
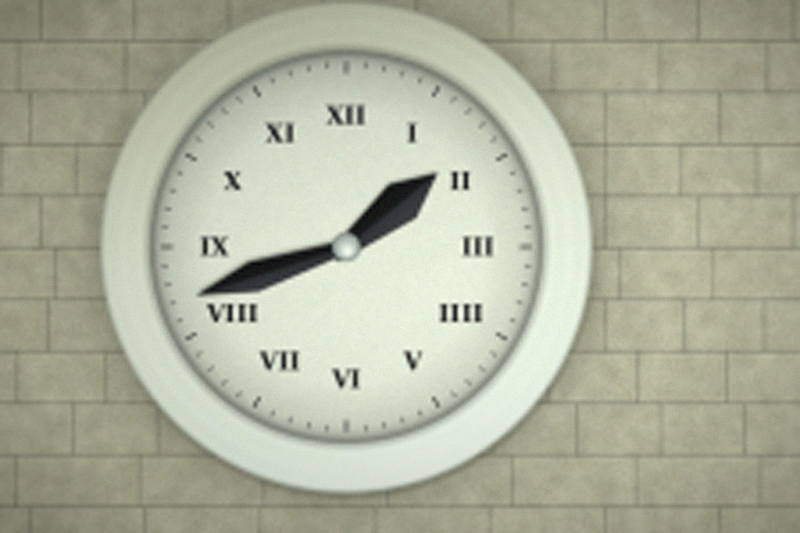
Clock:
h=1 m=42
